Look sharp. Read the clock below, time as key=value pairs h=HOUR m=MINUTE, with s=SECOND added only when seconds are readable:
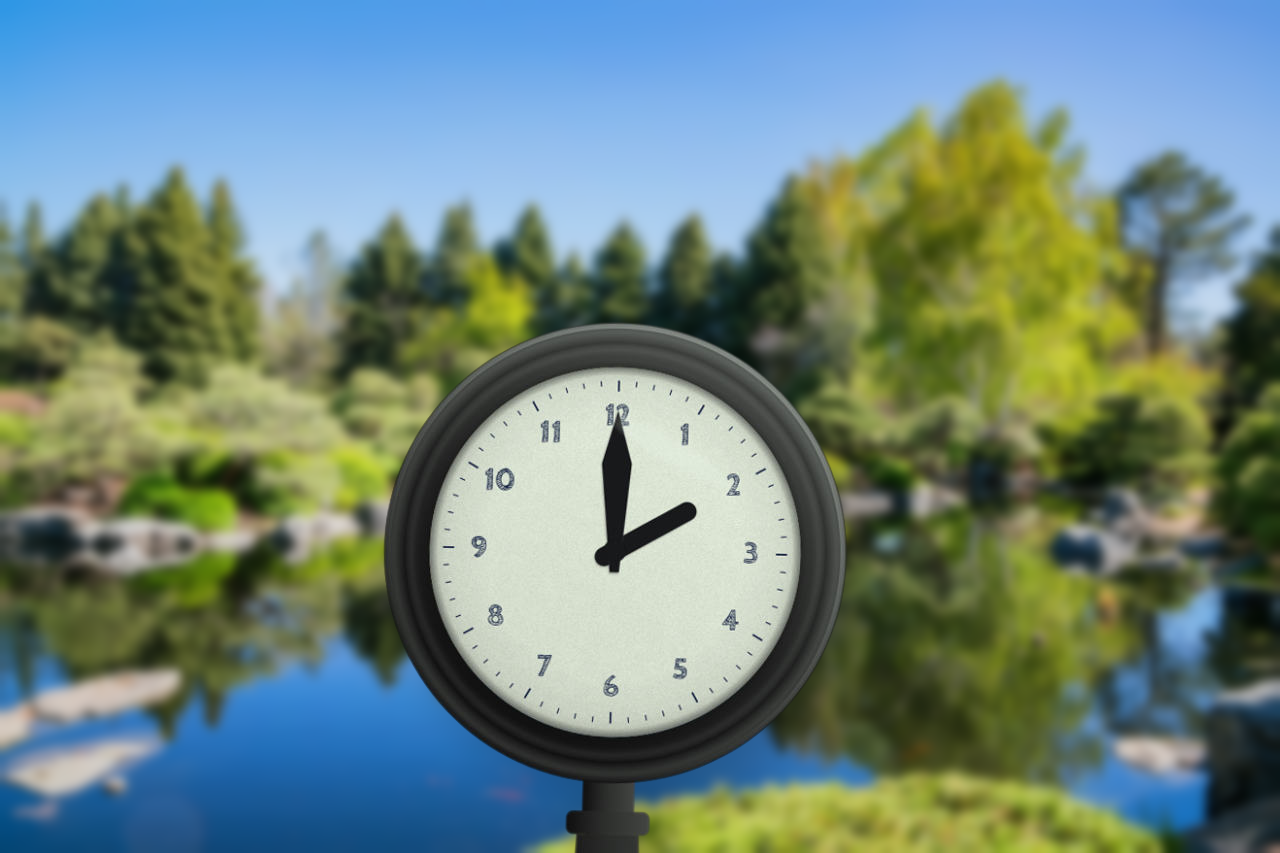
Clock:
h=2 m=0
